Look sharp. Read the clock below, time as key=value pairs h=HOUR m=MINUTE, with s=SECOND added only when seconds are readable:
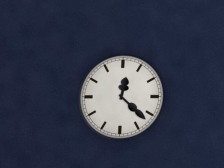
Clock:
h=12 m=22
